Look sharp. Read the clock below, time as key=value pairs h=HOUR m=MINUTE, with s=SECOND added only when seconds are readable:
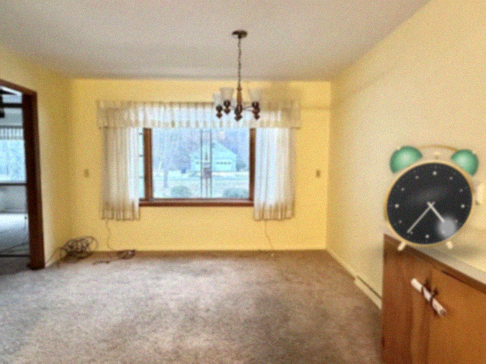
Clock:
h=4 m=36
